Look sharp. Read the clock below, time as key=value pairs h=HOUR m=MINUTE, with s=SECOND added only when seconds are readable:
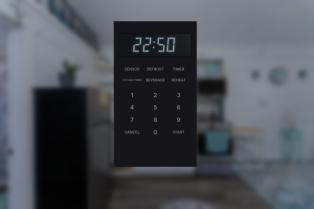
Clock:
h=22 m=50
